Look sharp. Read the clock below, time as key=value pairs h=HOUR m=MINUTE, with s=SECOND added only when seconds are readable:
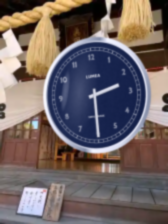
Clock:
h=2 m=30
